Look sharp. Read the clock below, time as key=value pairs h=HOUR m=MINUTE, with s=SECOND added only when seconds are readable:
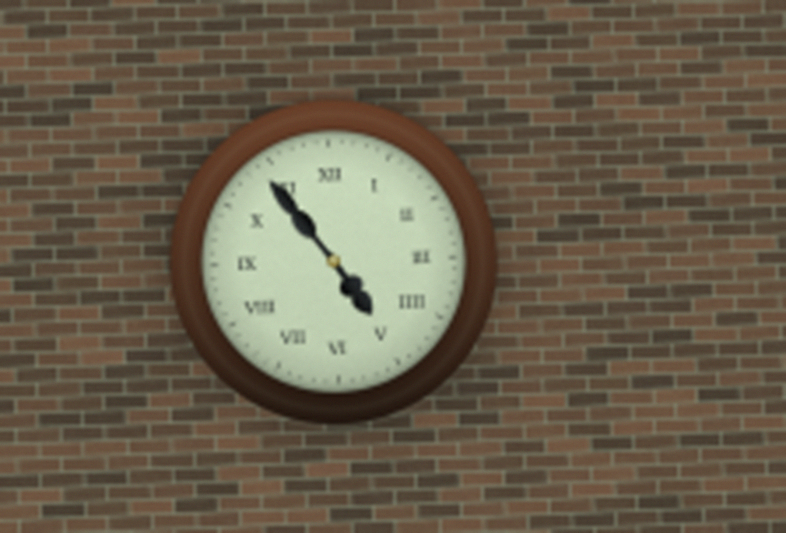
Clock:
h=4 m=54
